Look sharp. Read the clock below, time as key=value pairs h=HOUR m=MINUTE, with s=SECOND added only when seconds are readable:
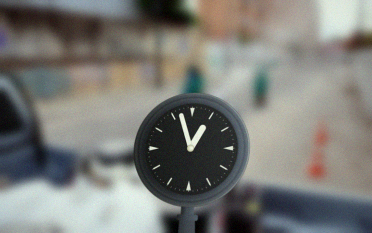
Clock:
h=12 m=57
